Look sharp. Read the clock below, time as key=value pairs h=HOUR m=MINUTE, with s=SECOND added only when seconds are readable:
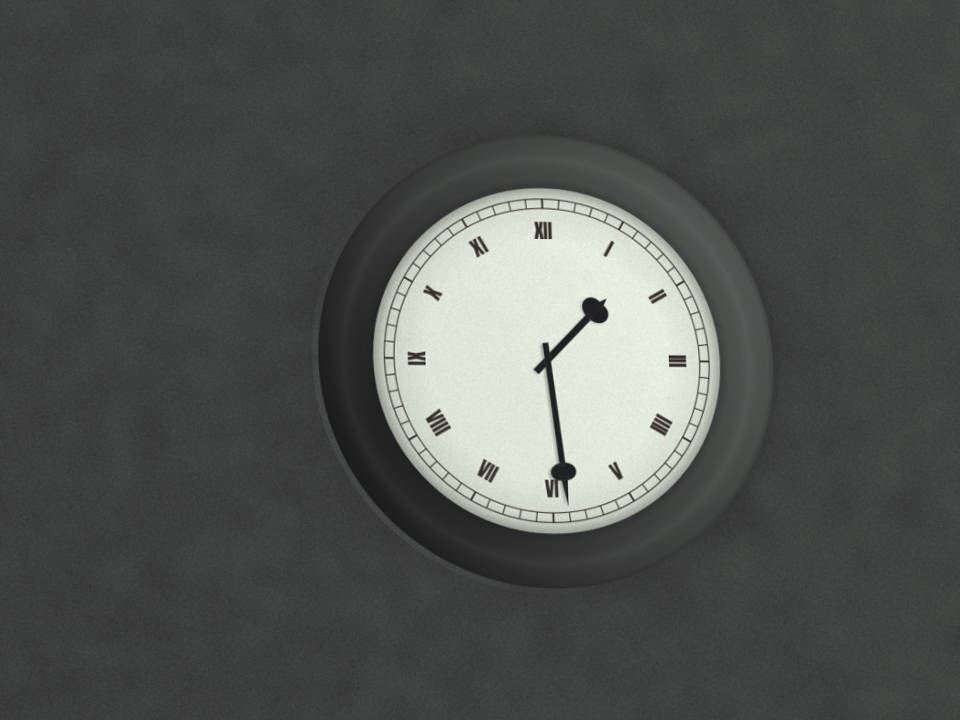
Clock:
h=1 m=29
